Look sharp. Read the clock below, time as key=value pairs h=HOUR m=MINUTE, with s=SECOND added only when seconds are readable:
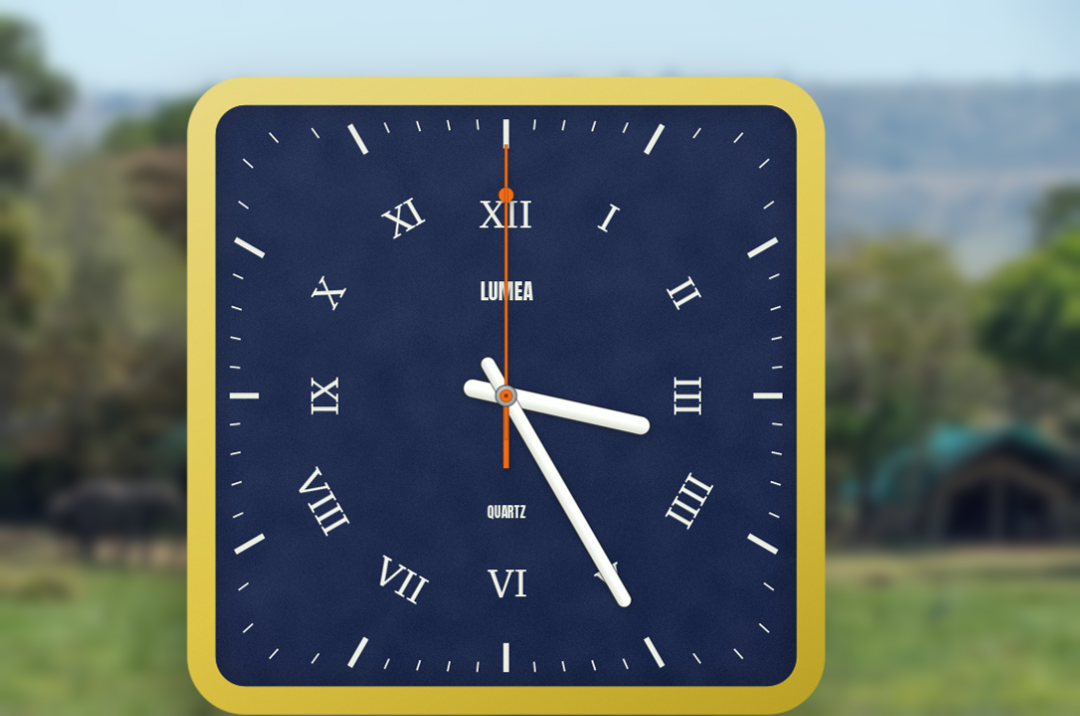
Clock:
h=3 m=25 s=0
